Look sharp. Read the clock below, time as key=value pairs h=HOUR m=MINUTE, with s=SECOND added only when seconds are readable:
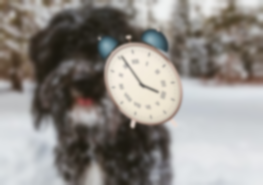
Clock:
h=3 m=56
